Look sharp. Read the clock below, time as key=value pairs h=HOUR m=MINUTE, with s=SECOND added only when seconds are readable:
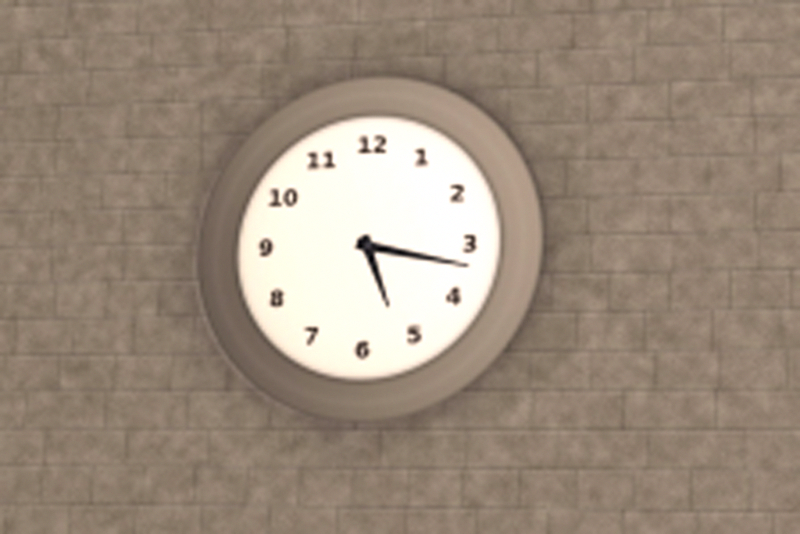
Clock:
h=5 m=17
